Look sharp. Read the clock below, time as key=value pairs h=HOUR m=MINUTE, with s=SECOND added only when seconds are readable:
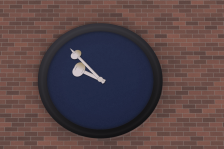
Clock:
h=9 m=53
